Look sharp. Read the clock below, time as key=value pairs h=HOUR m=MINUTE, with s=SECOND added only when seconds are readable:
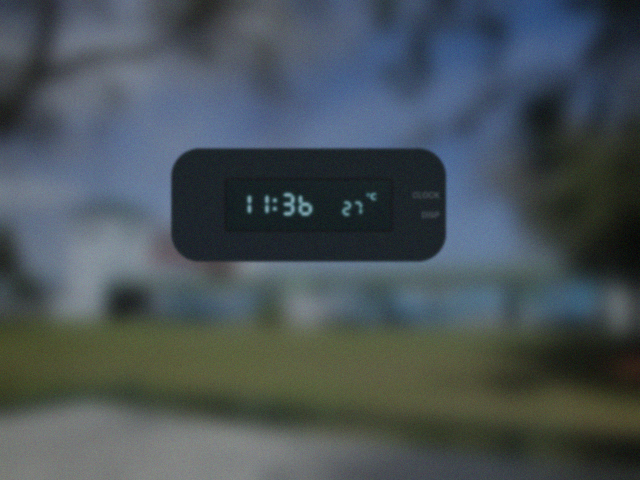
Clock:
h=11 m=36
